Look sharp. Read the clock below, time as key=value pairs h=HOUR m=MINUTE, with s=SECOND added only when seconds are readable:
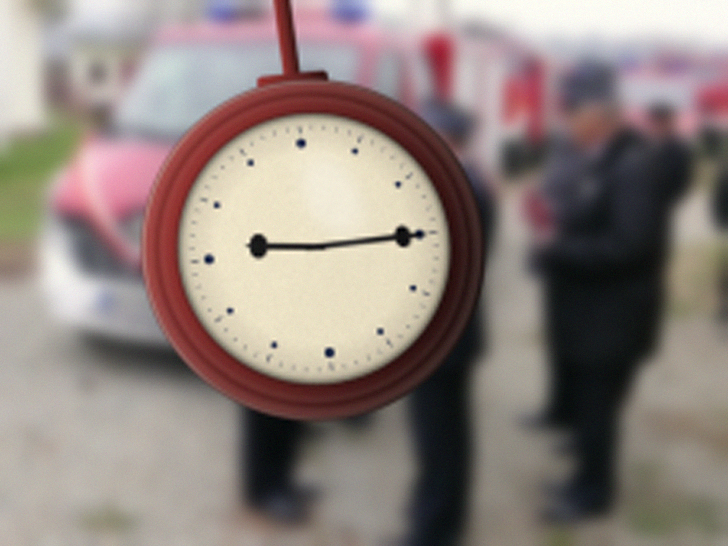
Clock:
h=9 m=15
